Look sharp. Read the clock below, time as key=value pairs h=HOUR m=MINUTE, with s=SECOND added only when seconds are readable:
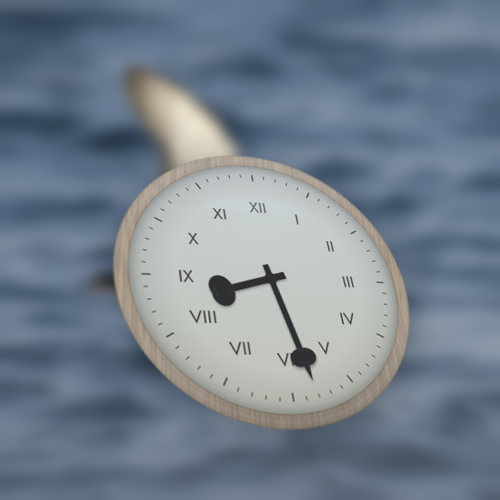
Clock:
h=8 m=28
